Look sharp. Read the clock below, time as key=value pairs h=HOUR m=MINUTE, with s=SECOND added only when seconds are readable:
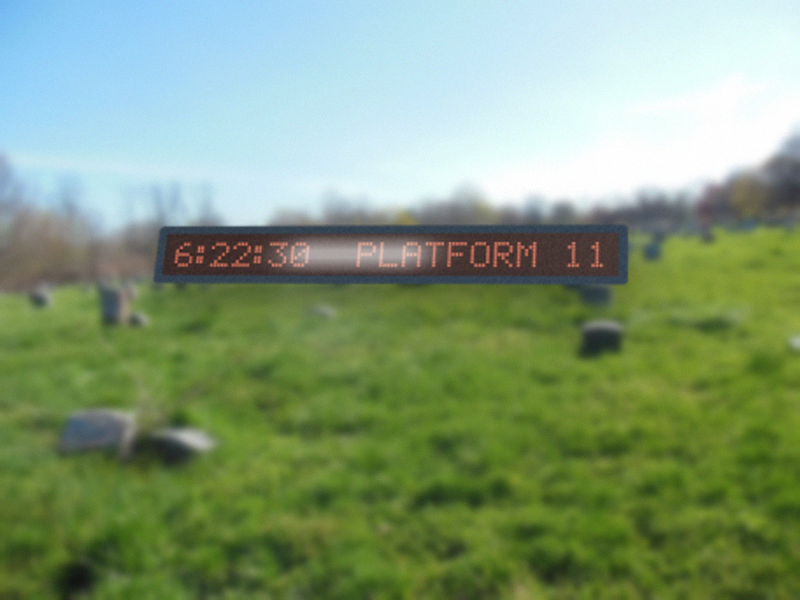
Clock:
h=6 m=22 s=30
